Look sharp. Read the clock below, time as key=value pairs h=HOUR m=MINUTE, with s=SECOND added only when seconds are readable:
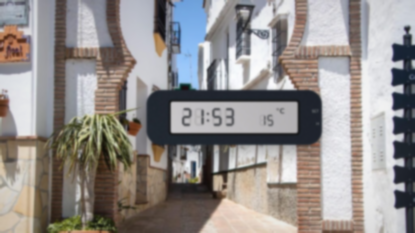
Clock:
h=21 m=53
